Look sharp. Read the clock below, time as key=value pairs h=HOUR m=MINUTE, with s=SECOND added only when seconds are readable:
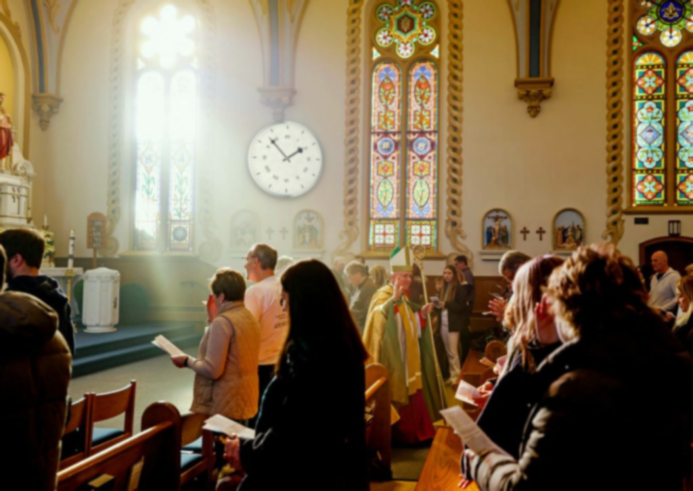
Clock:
h=1 m=53
